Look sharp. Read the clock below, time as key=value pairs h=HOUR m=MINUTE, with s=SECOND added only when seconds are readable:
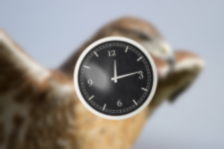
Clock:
h=12 m=14
